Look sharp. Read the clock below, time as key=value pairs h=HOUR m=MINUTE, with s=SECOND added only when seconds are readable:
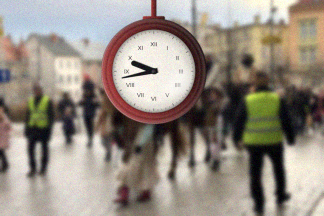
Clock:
h=9 m=43
